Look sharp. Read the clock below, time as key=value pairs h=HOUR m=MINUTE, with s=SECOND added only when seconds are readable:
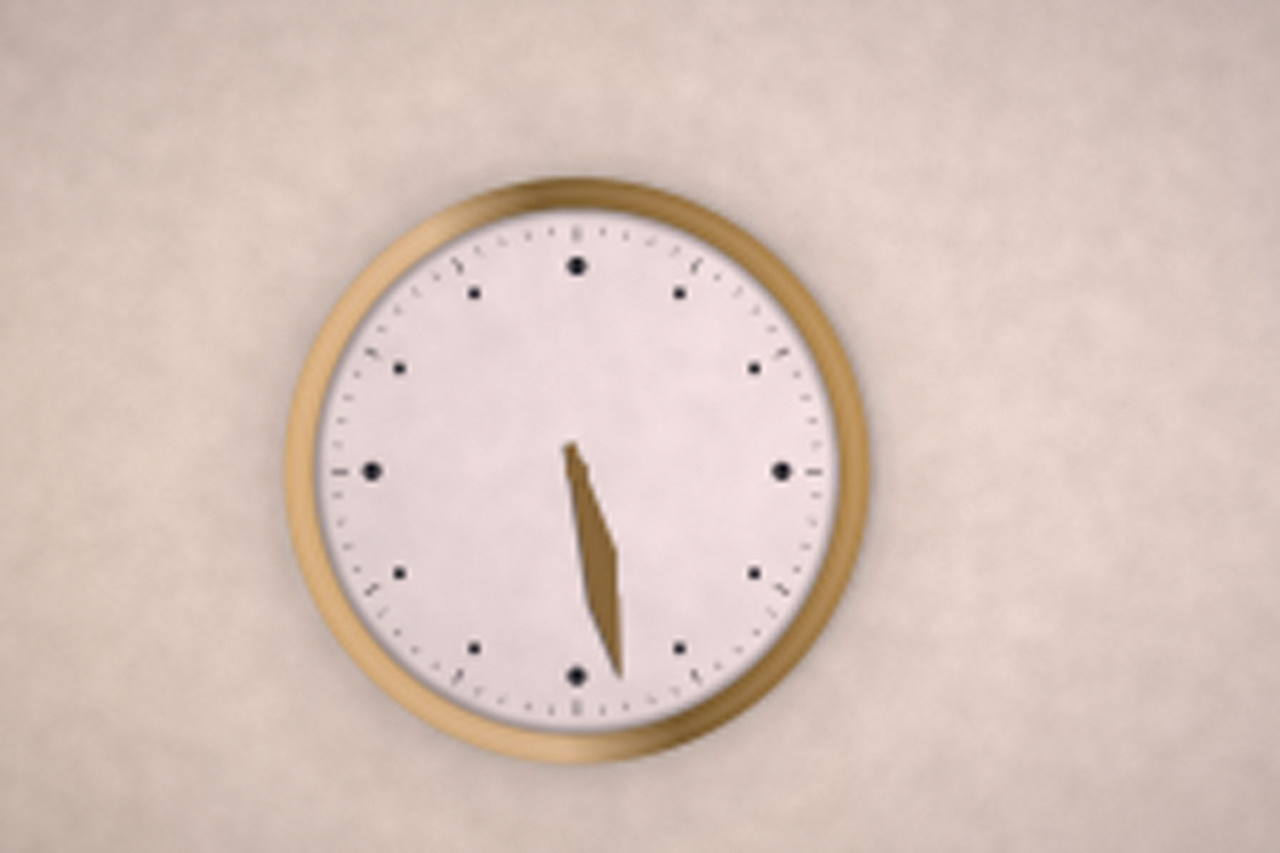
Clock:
h=5 m=28
